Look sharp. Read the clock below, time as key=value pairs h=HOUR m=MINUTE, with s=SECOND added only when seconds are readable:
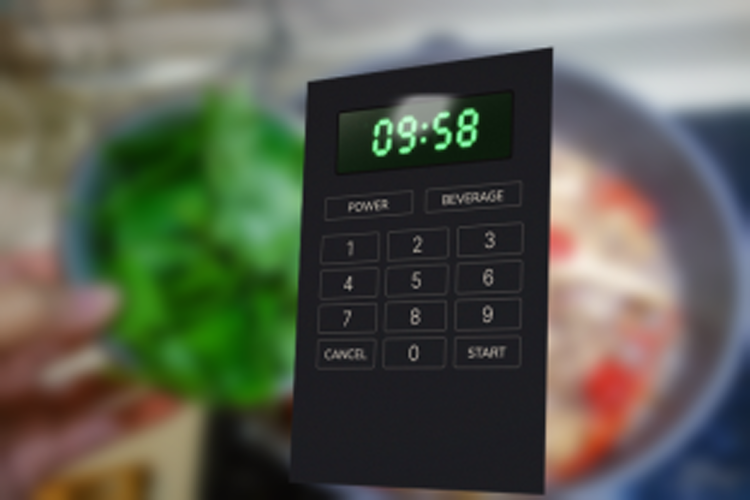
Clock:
h=9 m=58
